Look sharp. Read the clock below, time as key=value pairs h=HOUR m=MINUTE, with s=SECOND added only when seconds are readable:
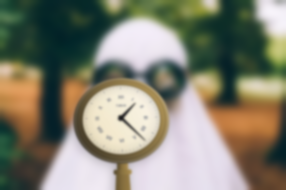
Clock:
h=1 m=23
